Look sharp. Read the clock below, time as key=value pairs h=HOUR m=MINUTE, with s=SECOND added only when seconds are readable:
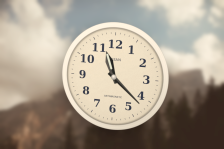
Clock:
h=11 m=22
